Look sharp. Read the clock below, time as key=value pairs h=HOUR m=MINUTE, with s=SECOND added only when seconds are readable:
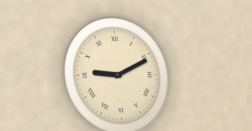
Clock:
h=9 m=11
